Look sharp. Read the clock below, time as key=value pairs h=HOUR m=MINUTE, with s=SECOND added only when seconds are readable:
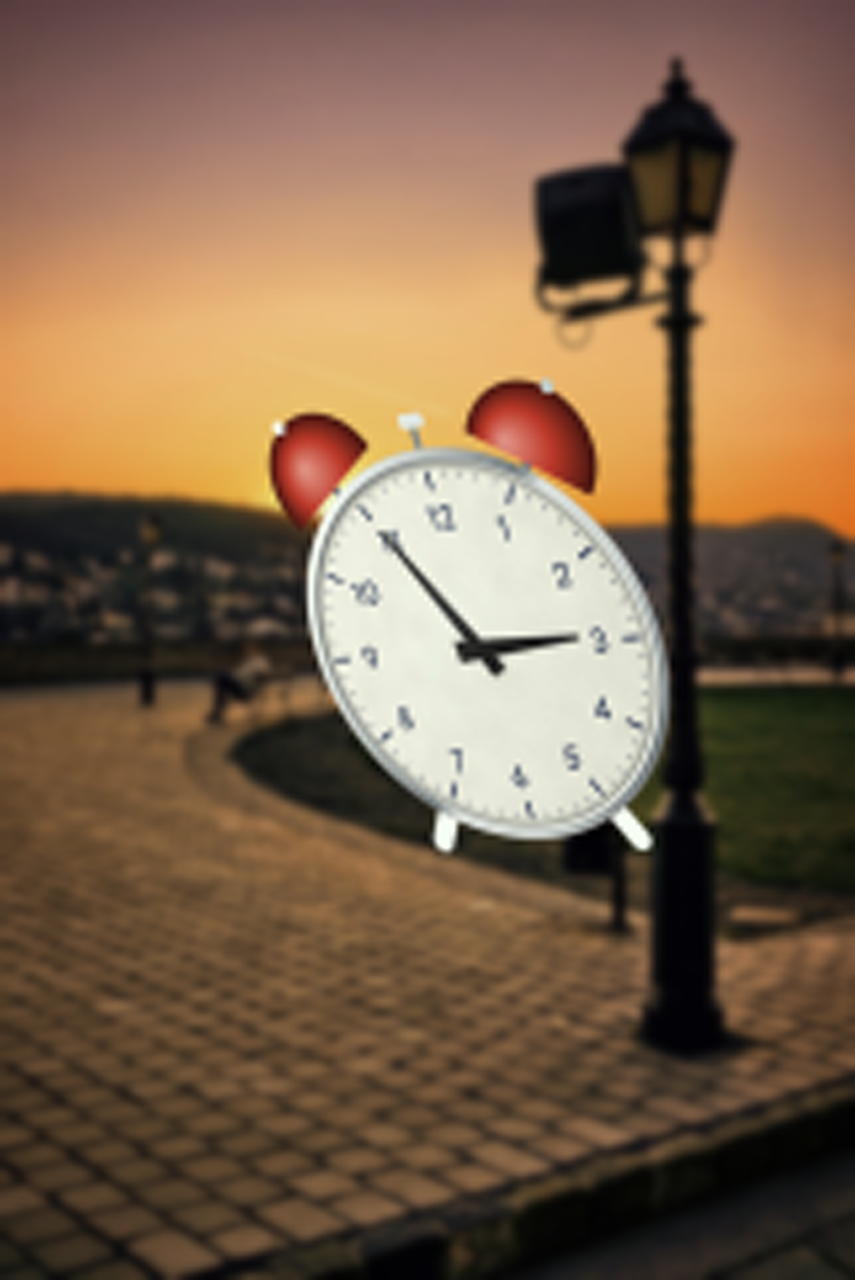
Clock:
h=2 m=55
